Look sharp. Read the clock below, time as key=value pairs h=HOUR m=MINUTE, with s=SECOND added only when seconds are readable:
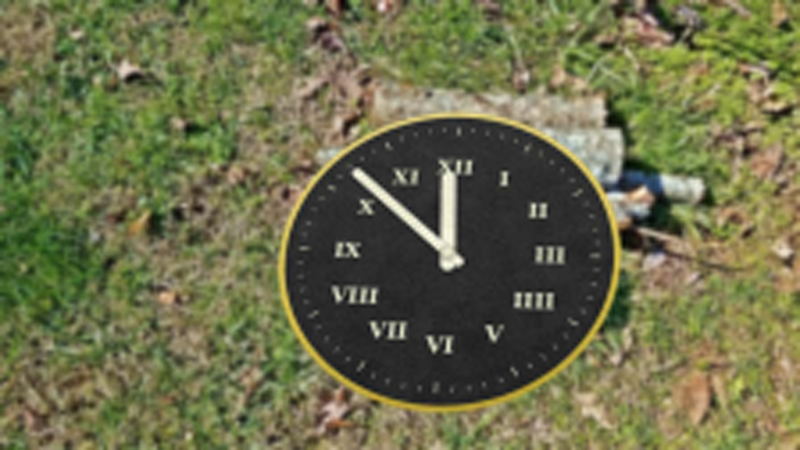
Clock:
h=11 m=52
